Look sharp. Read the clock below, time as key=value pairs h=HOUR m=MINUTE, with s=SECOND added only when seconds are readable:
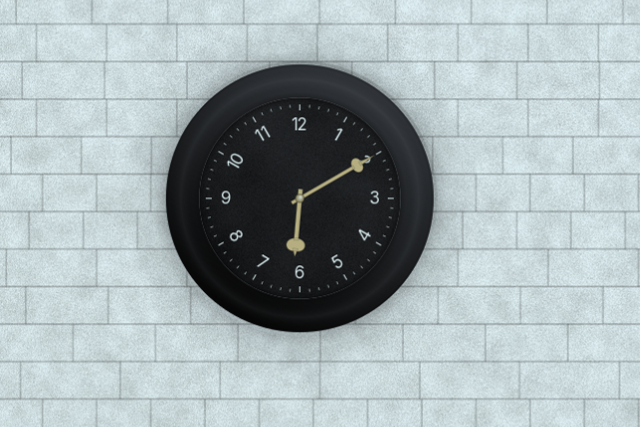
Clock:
h=6 m=10
